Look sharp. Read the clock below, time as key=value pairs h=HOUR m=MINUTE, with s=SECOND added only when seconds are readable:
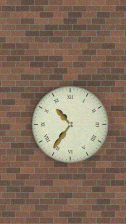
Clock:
h=10 m=36
